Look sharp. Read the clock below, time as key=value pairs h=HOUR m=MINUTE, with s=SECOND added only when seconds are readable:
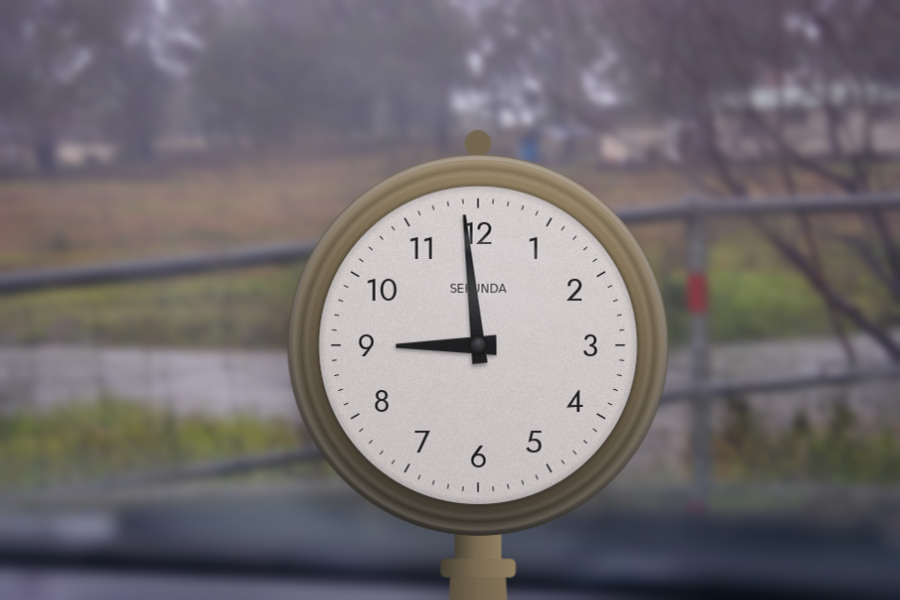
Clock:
h=8 m=59
